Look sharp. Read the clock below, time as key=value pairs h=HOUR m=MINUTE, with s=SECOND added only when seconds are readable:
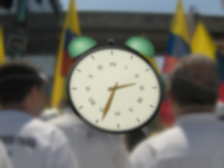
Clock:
h=2 m=34
